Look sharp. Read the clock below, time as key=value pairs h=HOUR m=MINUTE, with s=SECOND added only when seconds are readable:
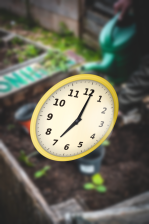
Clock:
h=7 m=1
